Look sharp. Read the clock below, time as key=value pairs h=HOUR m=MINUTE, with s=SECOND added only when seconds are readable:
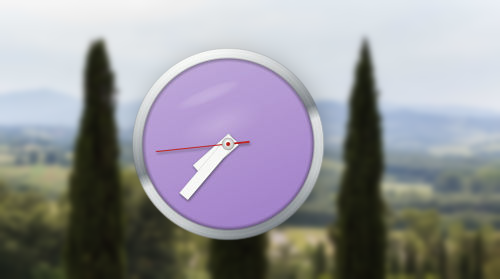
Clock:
h=7 m=36 s=44
